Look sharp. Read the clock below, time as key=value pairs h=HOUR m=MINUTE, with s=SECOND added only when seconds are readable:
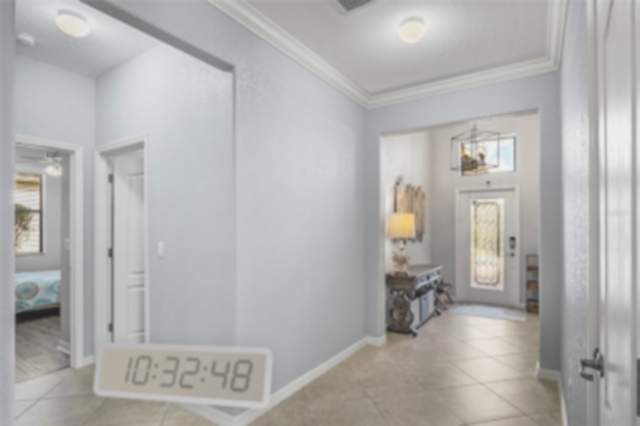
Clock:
h=10 m=32 s=48
